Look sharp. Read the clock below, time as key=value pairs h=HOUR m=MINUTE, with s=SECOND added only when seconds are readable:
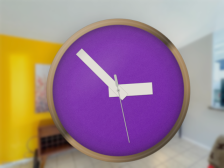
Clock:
h=2 m=52 s=28
